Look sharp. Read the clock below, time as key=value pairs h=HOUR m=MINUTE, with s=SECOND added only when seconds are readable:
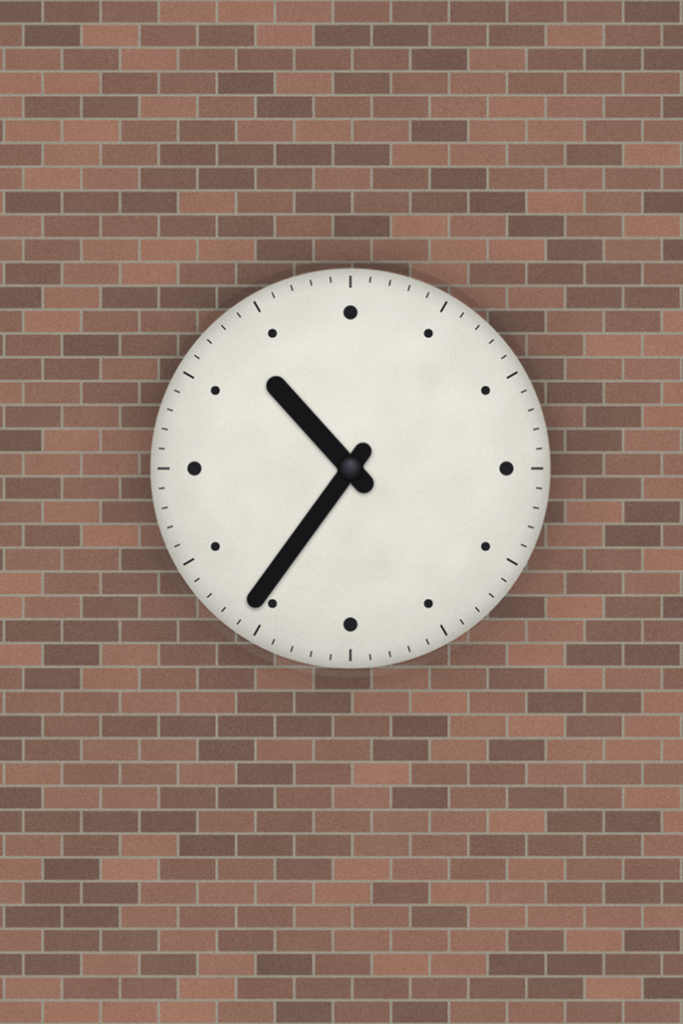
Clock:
h=10 m=36
